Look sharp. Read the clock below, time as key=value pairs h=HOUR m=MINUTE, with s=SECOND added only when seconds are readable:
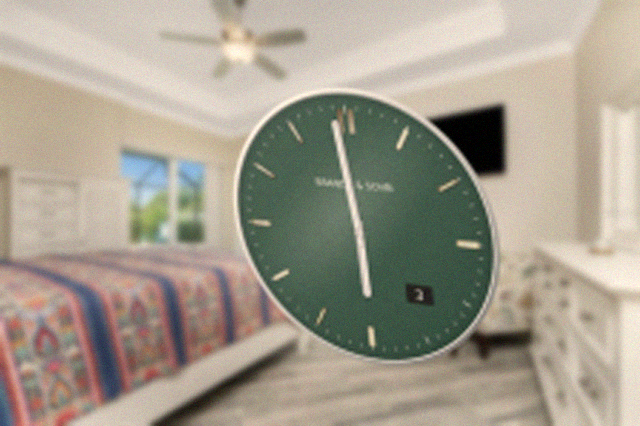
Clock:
h=5 m=59
